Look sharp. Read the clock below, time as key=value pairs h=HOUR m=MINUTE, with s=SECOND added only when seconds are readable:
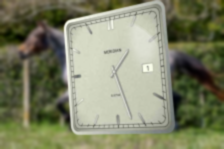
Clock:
h=1 m=27
